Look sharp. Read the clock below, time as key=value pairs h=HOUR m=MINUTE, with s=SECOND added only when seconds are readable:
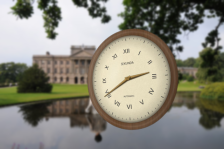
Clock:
h=2 m=40
